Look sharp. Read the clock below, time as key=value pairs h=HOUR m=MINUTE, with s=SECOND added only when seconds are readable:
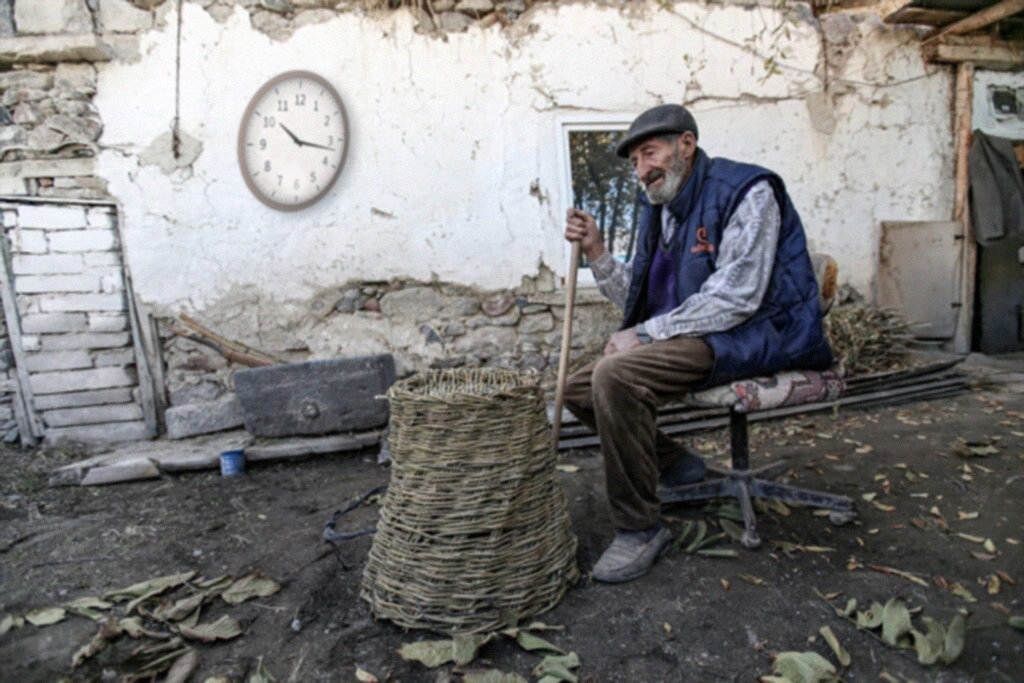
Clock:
h=10 m=17
